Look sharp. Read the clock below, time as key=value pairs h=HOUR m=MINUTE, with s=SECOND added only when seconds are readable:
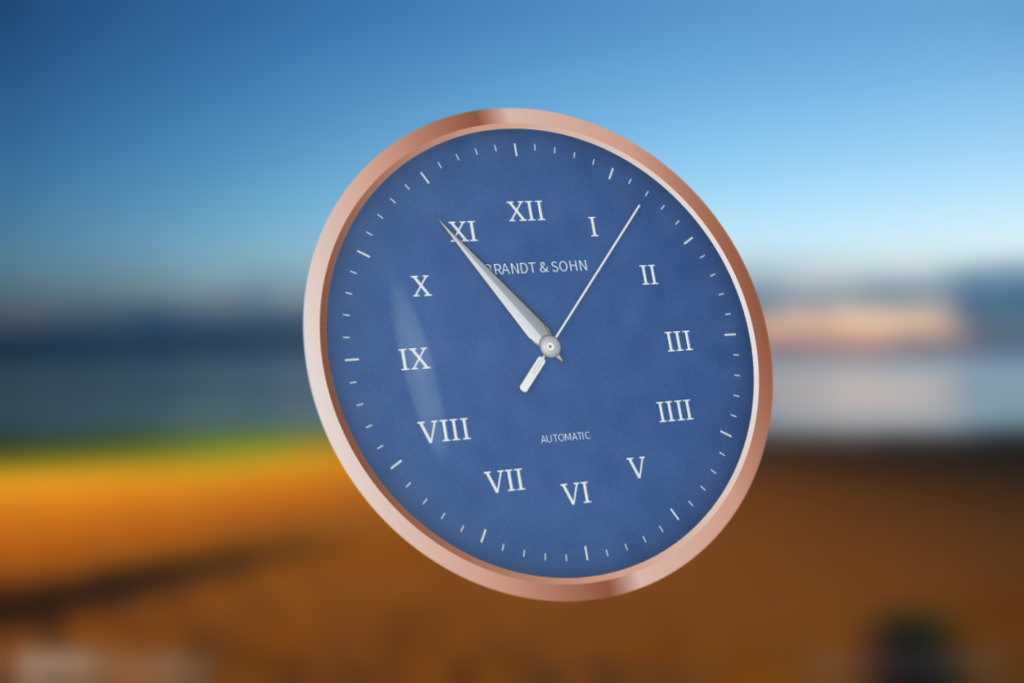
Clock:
h=10 m=54 s=7
